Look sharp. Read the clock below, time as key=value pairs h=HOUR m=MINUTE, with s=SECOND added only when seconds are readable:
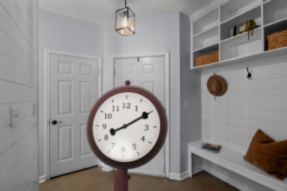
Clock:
h=8 m=10
